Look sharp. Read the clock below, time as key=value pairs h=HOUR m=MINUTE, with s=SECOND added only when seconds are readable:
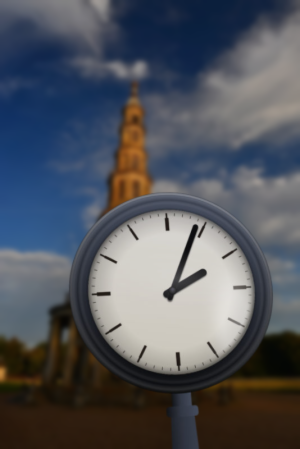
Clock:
h=2 m=4
